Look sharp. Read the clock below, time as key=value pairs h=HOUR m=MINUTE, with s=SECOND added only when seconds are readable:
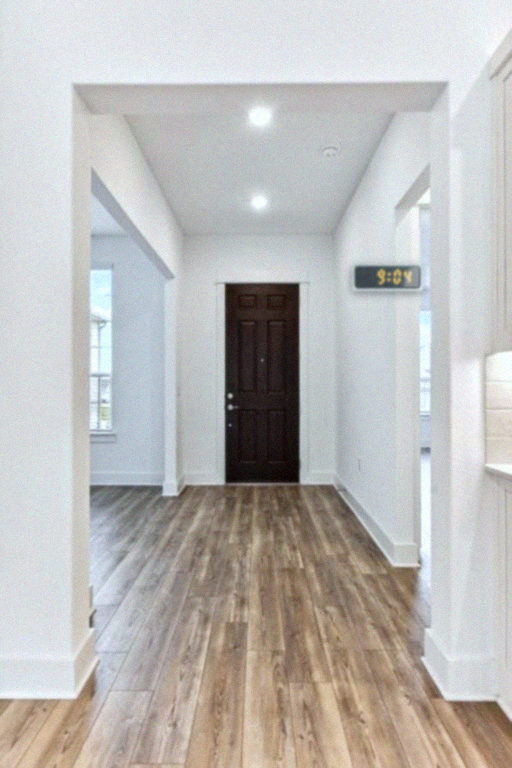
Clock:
h=9 m=4
